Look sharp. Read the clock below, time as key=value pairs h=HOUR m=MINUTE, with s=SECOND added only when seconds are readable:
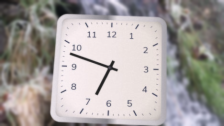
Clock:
h=6 m=48
